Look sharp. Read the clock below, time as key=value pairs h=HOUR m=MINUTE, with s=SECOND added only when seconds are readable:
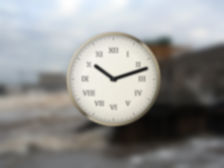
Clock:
h=10 m=12
